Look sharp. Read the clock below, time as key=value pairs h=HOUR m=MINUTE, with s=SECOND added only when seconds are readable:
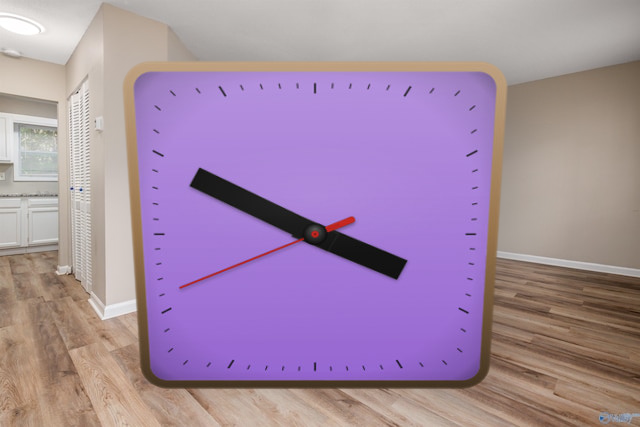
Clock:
h=3 m=49 s=41
